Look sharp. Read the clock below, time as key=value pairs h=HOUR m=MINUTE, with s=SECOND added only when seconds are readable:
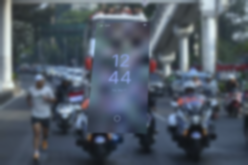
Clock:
h=12 m=44
